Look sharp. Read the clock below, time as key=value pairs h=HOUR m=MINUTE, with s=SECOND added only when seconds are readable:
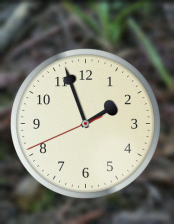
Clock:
h=1 m=56 s=41
